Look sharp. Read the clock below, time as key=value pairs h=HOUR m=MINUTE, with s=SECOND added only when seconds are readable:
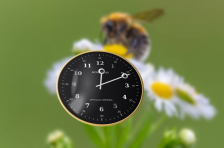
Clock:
h=12 m=11
